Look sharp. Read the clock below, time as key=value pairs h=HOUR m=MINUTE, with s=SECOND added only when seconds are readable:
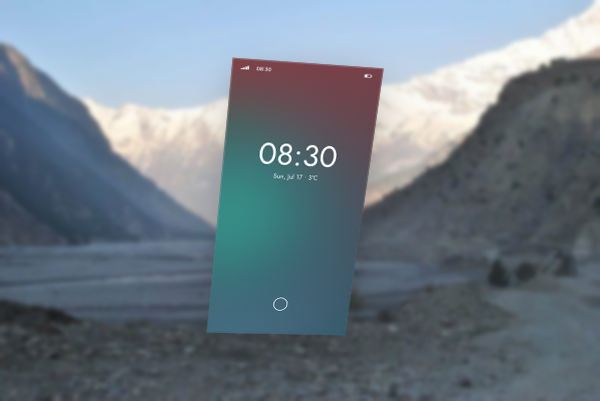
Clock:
h=8 m=30
